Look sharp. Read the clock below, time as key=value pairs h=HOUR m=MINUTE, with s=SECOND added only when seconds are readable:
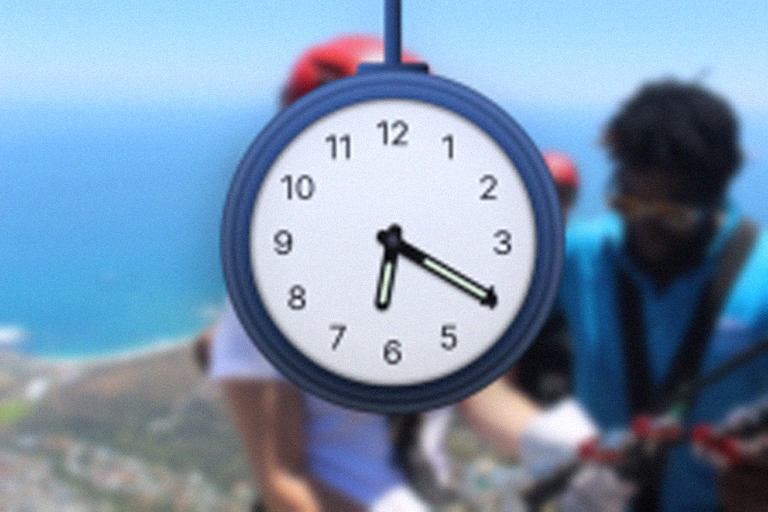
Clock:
h=6 m=20
